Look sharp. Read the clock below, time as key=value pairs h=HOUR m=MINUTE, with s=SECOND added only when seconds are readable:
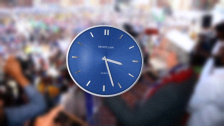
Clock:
h=3 m=27
